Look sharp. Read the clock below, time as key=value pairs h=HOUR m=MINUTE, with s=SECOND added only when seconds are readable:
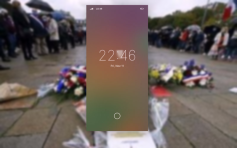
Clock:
h=22 m=46
